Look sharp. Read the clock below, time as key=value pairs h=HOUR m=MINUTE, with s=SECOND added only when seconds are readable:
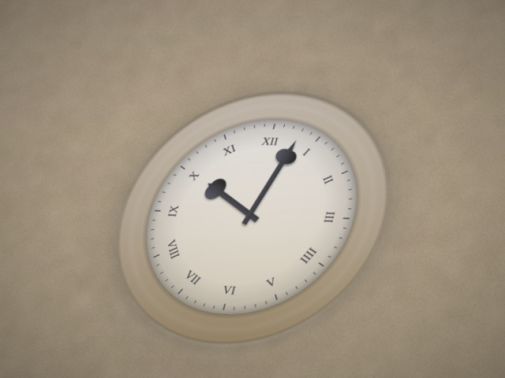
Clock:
h=10 m=3
